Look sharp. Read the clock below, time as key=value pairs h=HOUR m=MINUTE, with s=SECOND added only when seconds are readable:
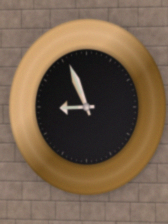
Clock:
h=8 m=56
